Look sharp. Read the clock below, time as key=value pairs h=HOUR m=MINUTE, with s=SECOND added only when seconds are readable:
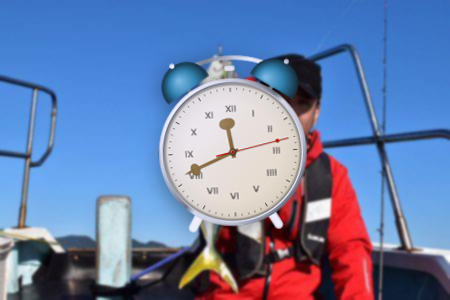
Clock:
h=11 m=41 s=13
